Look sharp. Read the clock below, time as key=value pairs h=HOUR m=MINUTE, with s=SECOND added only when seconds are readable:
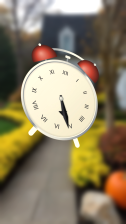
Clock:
h=5 m=26
